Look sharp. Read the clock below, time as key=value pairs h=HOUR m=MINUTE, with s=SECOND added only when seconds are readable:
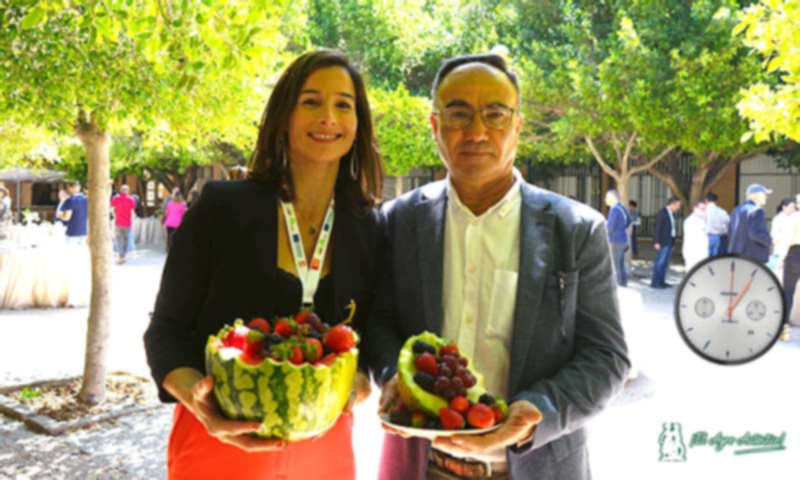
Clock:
h=1 m=5
